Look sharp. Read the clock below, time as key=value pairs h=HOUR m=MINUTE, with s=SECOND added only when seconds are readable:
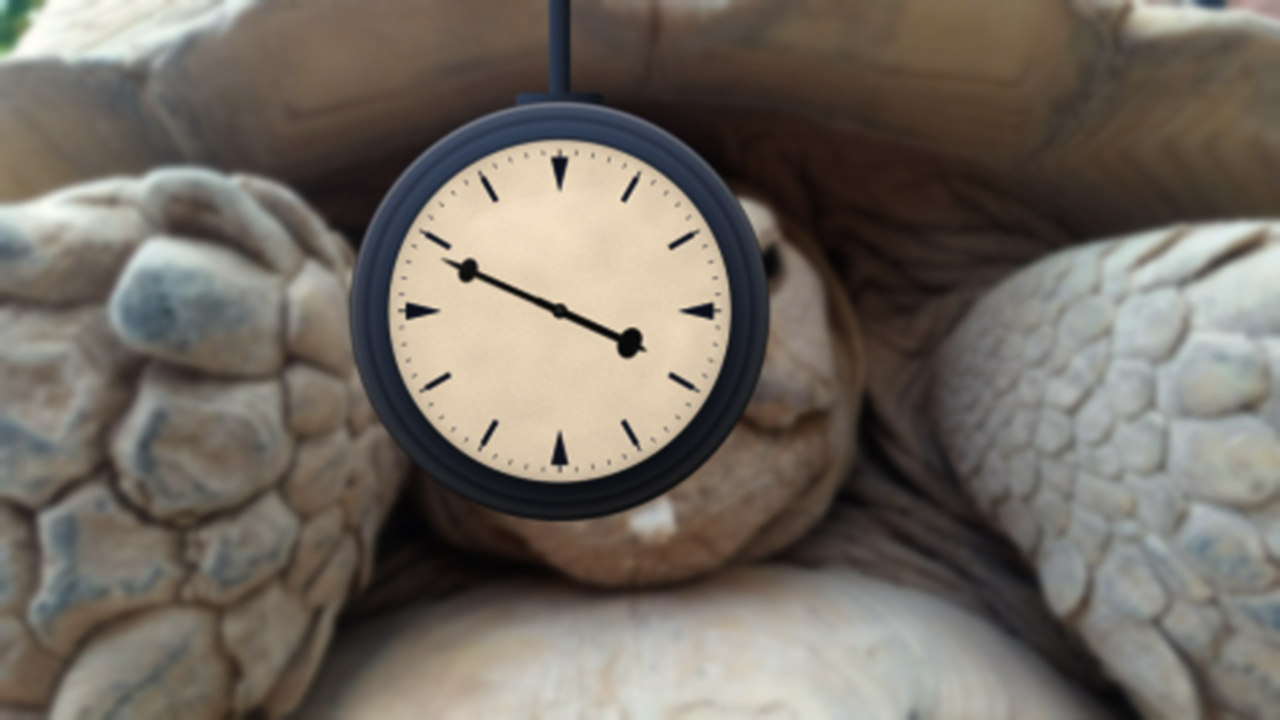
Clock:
h=3 m=49
